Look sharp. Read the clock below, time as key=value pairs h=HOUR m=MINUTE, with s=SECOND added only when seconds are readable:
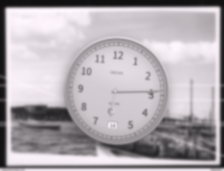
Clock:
h=6 m=14
